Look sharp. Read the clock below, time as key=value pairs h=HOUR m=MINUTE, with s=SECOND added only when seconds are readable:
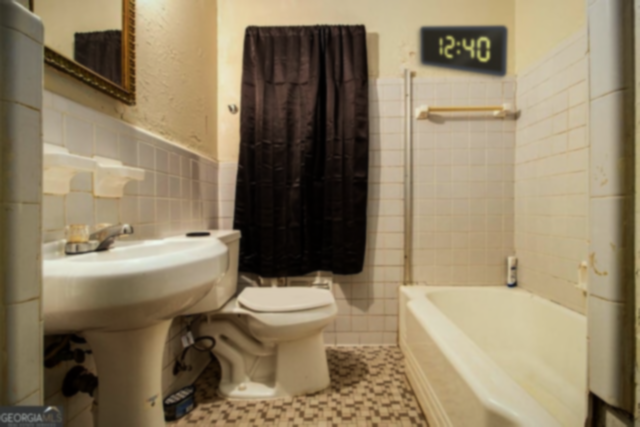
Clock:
h=12 m=40
